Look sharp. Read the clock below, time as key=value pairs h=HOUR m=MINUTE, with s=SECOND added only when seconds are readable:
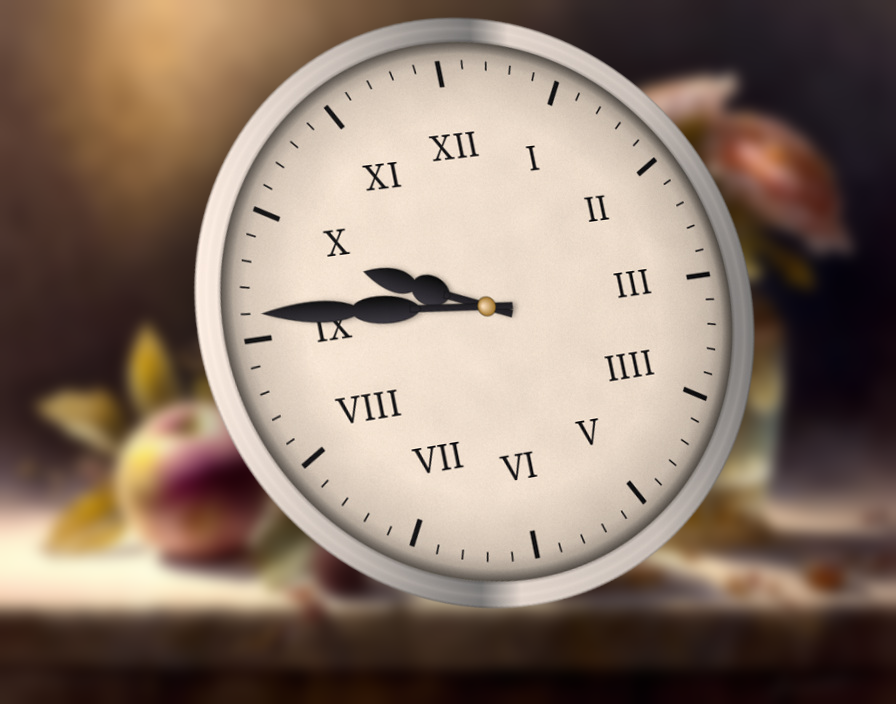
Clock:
h=9 m=46
